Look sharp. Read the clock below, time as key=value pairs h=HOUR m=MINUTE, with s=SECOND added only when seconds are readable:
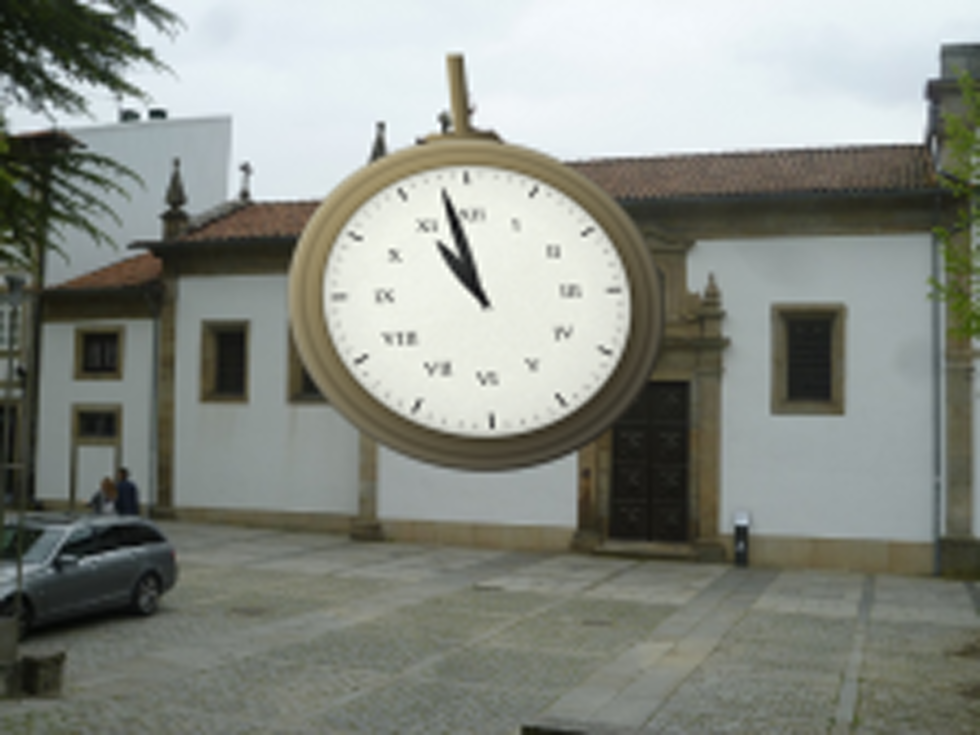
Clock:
h=10 m=58
